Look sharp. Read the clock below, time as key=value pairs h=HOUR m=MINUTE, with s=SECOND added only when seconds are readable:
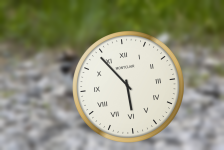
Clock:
h=5 m=54
